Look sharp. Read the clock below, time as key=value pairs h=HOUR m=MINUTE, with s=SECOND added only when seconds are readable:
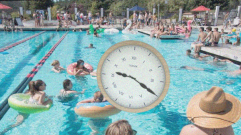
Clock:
h=9 m=20
